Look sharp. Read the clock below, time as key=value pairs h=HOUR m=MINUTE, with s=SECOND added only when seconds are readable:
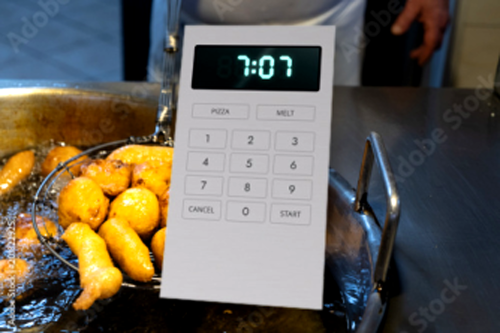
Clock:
h=7 m=7
